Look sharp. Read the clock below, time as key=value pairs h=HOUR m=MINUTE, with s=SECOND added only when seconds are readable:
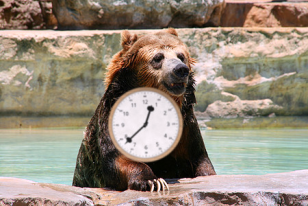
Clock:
h=12 m=38
